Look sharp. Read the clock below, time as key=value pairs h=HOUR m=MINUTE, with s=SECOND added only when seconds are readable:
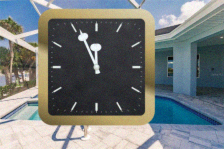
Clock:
h=11 m=56
